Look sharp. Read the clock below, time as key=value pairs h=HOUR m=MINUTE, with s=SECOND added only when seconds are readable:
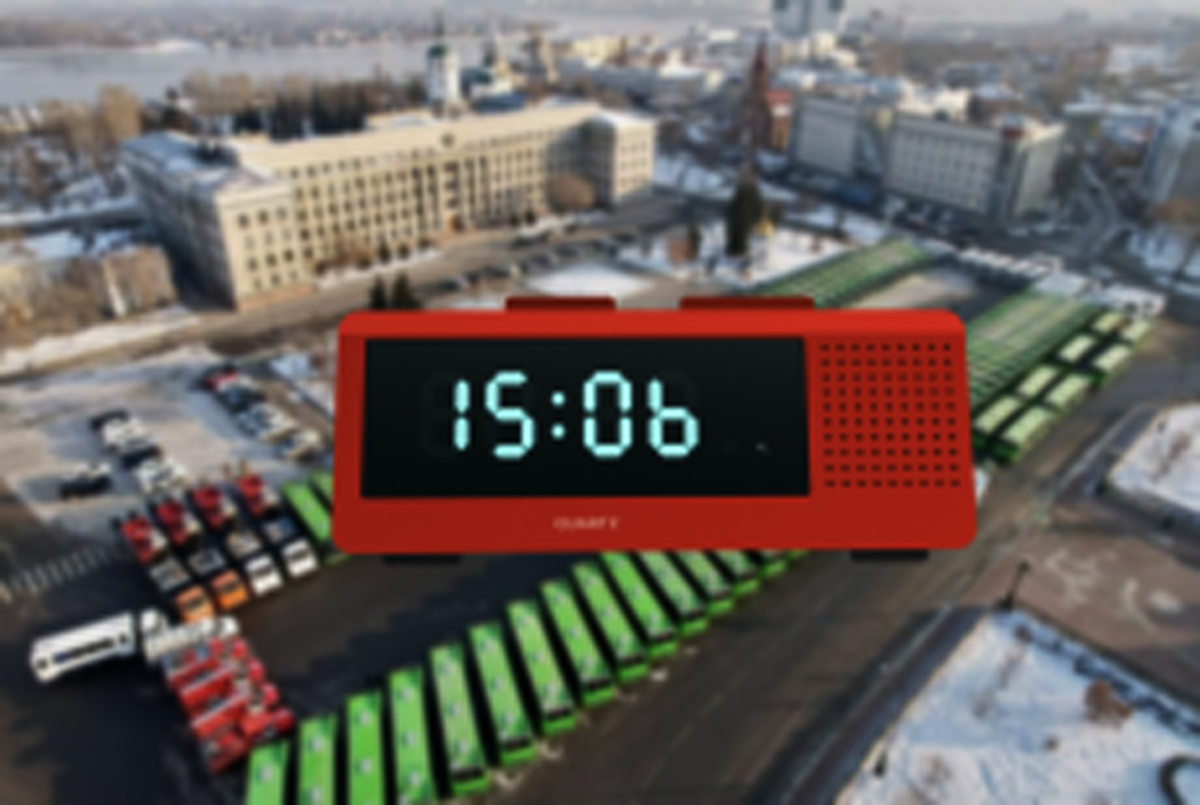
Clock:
h=15 m=6
